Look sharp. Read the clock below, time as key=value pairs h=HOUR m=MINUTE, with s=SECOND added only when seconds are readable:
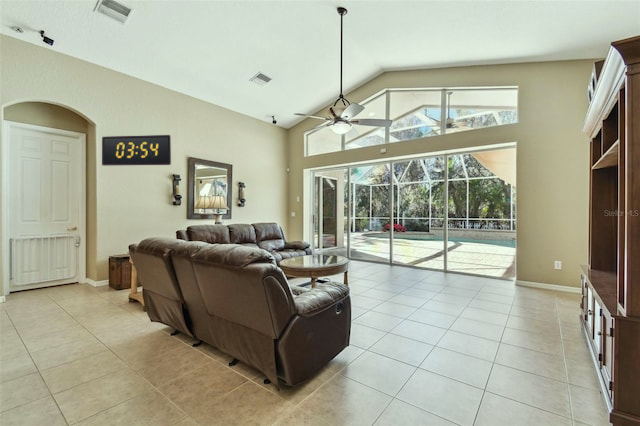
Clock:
h=3 m=54
